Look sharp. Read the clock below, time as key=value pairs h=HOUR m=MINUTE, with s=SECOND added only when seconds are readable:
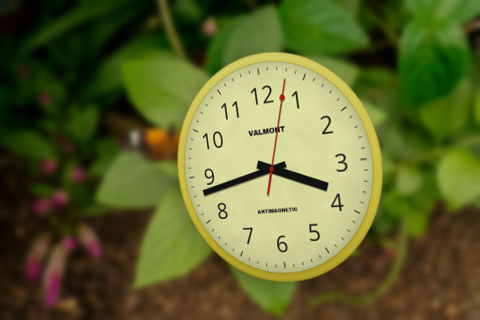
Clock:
h=3 m=43 s=3
